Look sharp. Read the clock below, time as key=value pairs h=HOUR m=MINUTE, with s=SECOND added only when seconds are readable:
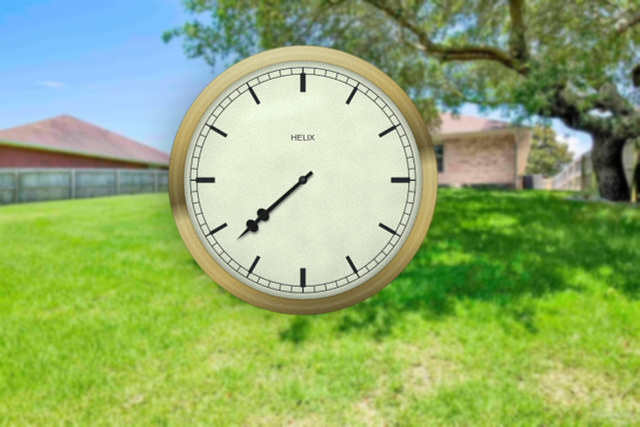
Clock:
h=7 m=38
